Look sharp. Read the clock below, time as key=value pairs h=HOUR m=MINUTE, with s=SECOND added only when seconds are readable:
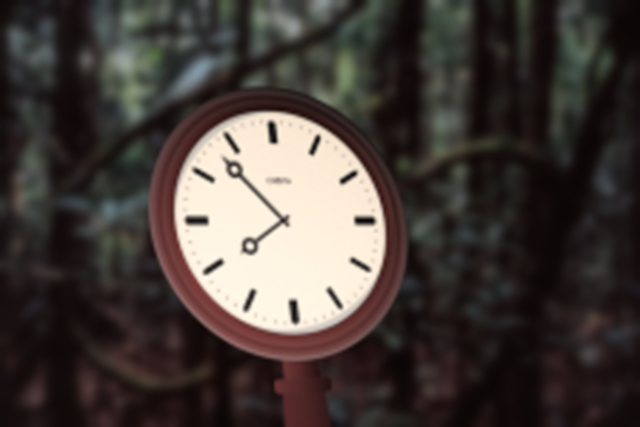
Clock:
h=7 m=53
